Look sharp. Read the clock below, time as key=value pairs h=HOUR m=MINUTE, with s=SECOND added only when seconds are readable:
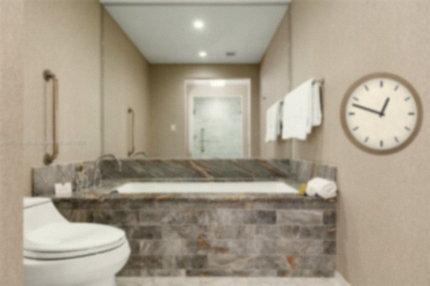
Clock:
h=12 m=48
